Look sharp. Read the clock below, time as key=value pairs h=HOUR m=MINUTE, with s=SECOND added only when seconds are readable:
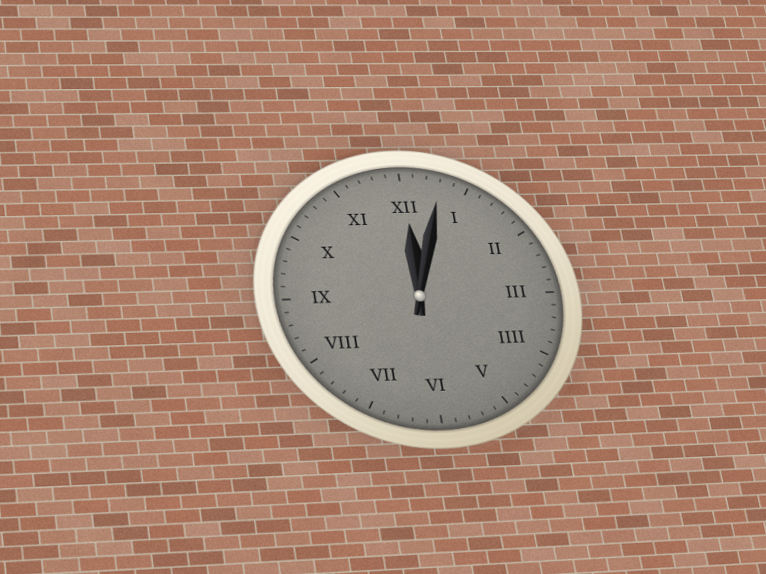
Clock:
h=12 m=3
